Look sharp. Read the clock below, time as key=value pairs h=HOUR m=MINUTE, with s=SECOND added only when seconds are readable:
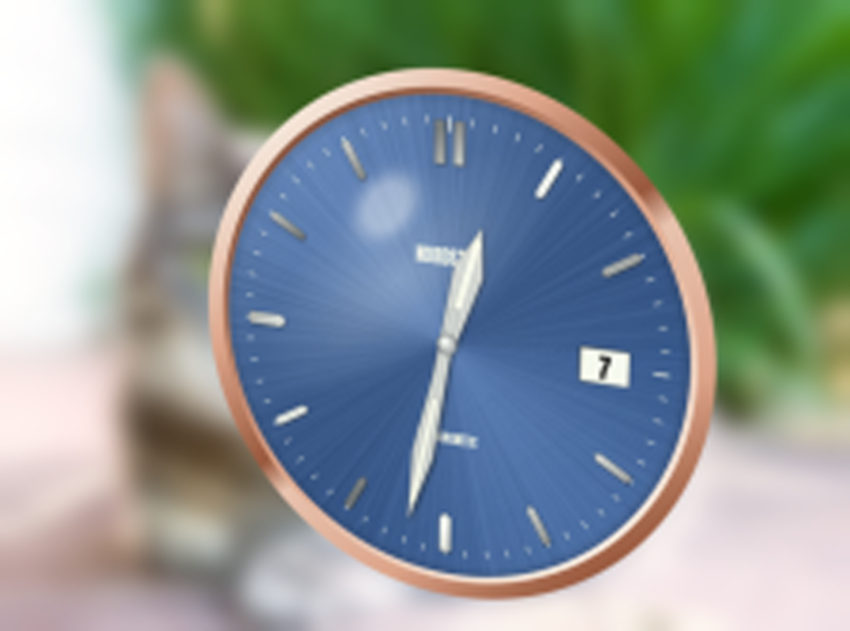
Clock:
h=12 m=32
